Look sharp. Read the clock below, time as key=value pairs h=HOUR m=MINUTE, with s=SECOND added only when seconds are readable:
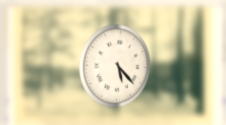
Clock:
h=5 m=22
